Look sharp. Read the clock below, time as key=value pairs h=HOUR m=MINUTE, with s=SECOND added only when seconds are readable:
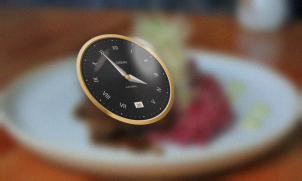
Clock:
h=3 m=55
